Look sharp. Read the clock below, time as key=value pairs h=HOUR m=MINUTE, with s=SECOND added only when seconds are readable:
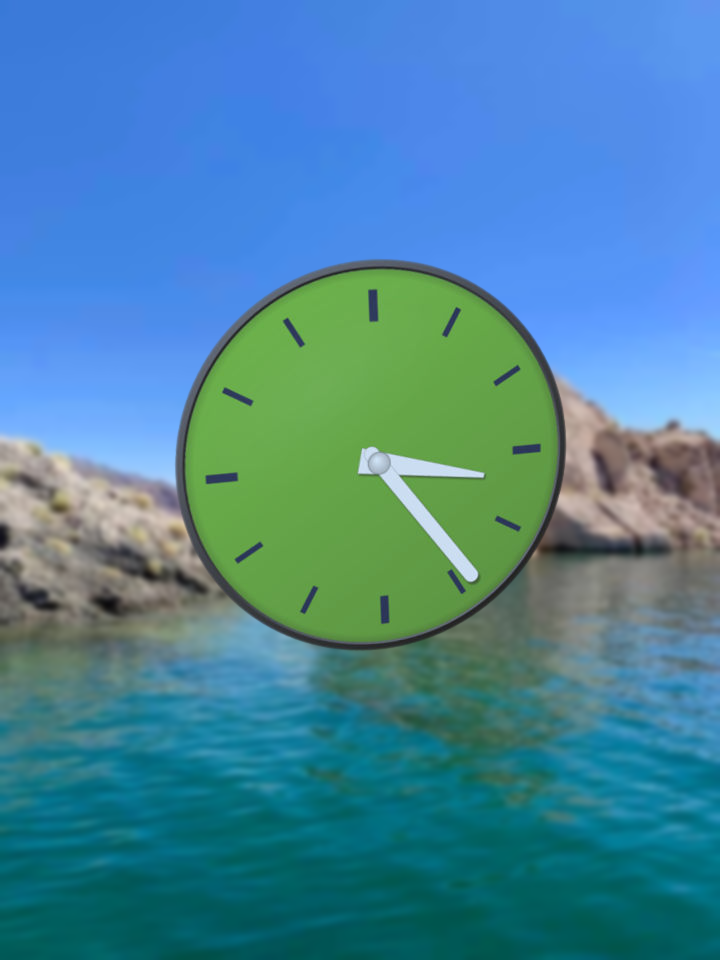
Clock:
h=3 m=24
